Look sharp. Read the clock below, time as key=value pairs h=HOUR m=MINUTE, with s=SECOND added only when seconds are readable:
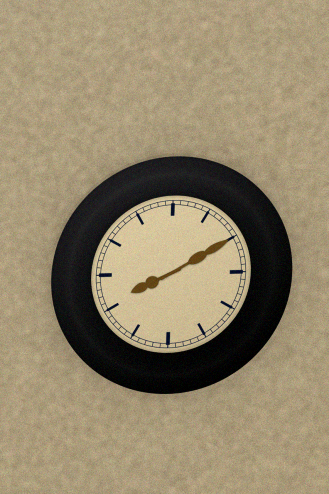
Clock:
h=8 m=10
